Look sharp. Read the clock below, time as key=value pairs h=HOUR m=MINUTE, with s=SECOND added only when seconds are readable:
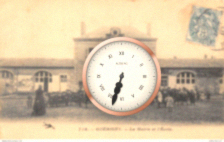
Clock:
h=6 m=33
